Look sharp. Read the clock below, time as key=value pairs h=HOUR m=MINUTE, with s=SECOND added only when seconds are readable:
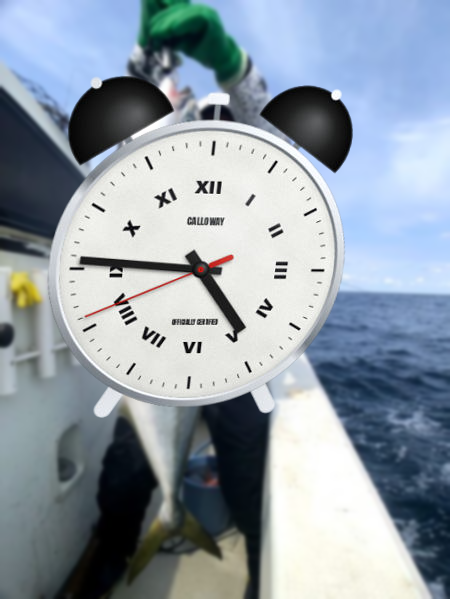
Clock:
h=4 m=45 s=41
